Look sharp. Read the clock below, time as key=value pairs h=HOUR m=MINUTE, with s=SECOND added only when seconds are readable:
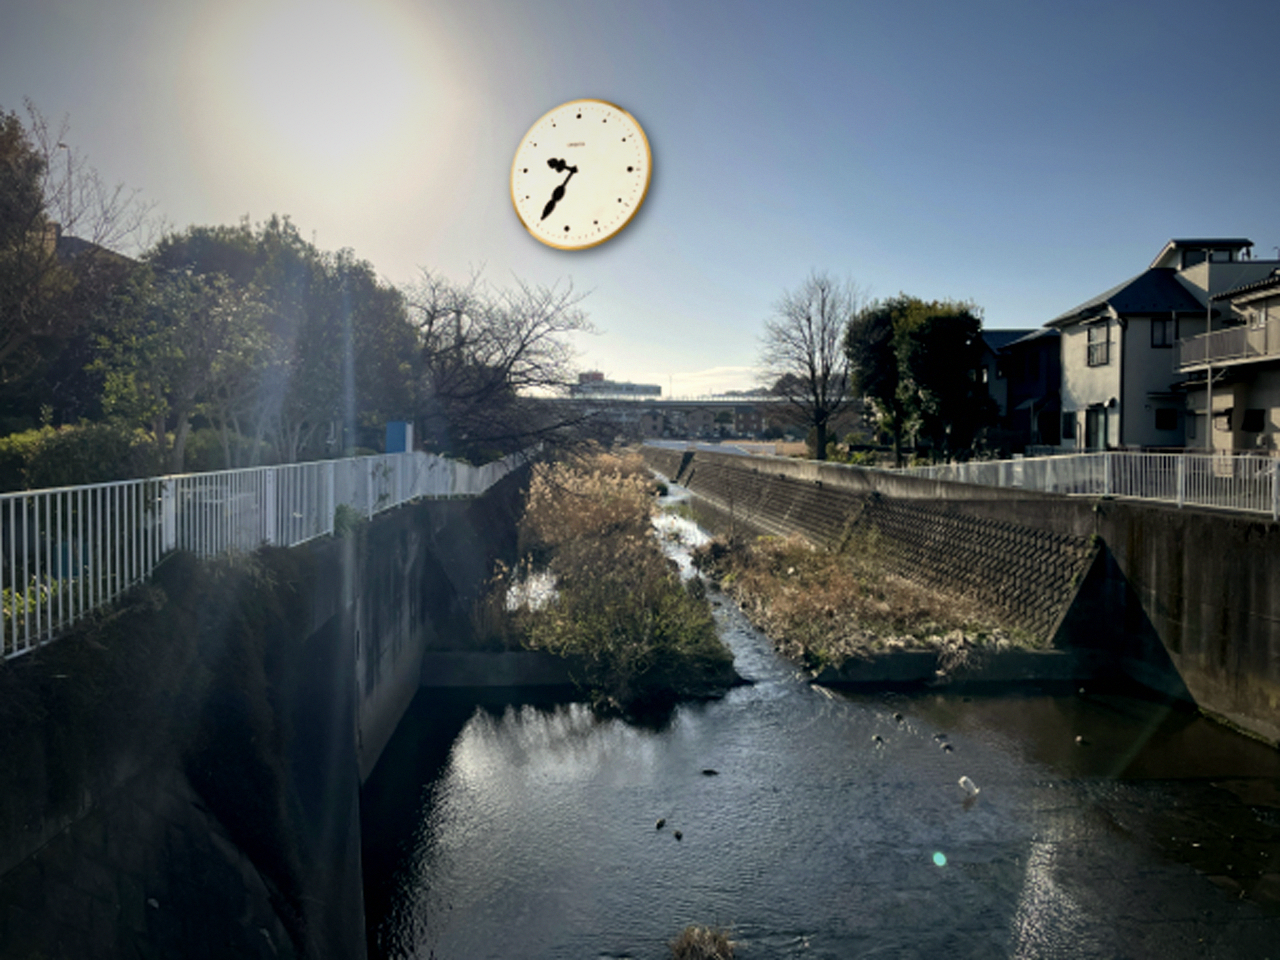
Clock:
h=9 m=35
